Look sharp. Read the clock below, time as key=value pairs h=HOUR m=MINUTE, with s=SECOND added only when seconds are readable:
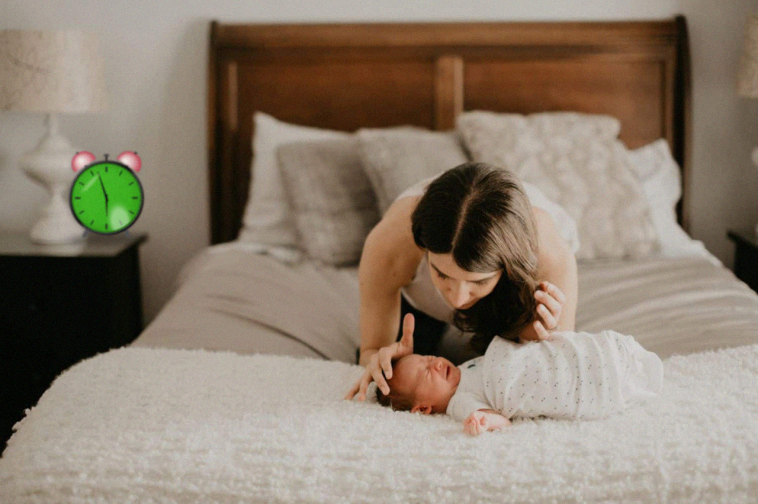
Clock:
h=5 m=57
